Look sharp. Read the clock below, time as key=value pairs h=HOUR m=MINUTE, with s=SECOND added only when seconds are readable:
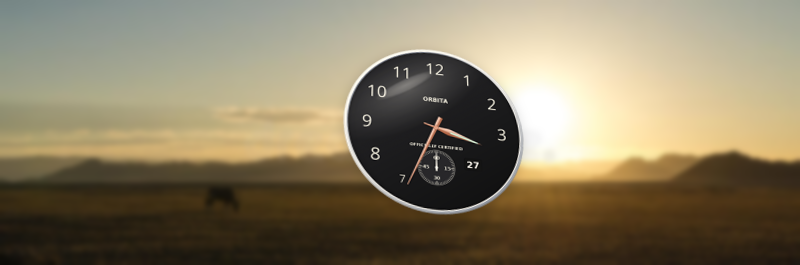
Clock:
h=3 m=34
